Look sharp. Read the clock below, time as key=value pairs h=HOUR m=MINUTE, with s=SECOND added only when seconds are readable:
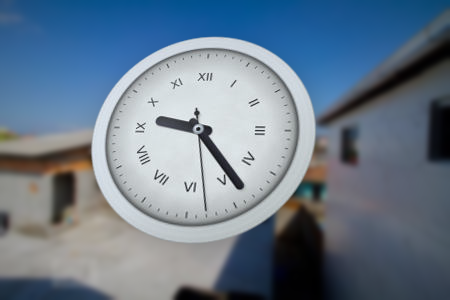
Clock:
h=9 m=23 s=28
